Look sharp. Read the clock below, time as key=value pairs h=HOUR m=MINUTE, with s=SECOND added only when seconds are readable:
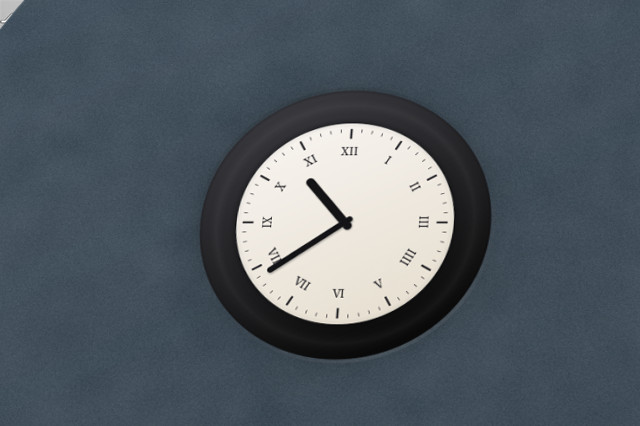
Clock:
h=10 m=39
